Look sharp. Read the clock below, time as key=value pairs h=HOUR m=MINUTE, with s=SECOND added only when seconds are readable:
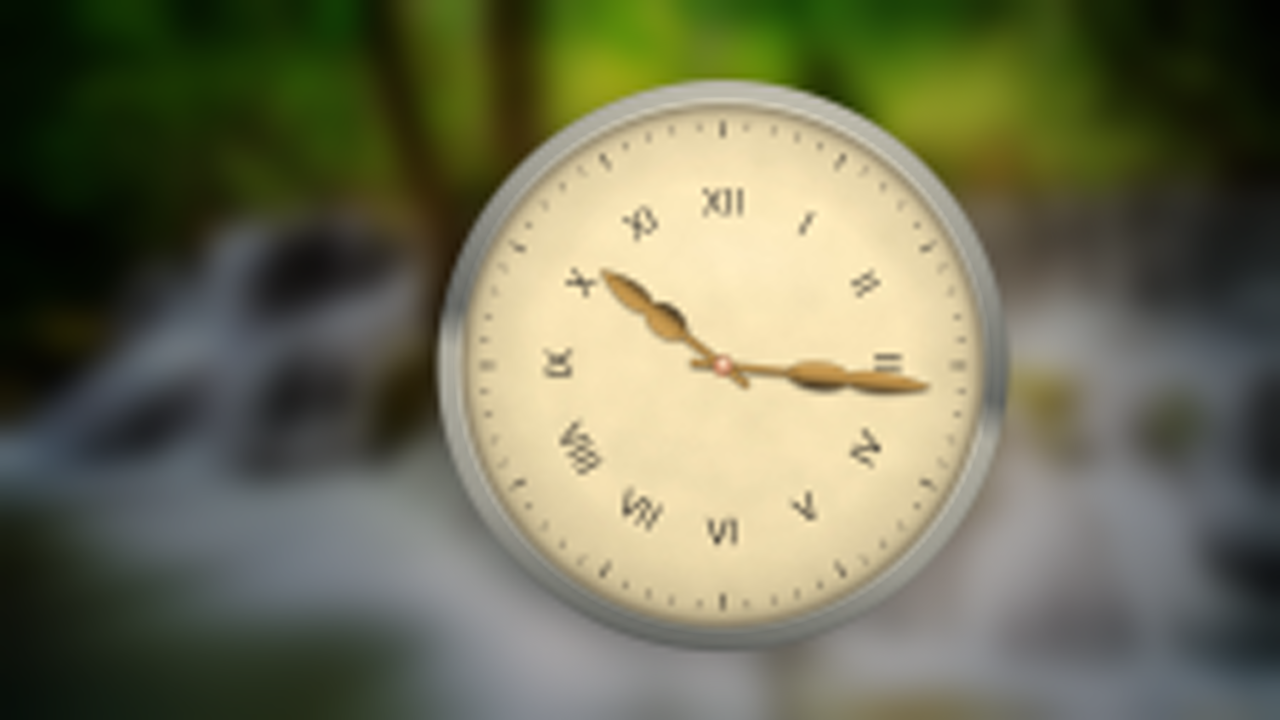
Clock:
h=10 m=16
